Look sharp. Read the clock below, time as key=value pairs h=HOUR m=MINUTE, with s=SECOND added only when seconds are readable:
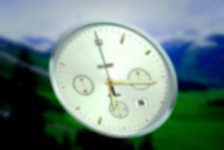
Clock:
h=6 m=16
